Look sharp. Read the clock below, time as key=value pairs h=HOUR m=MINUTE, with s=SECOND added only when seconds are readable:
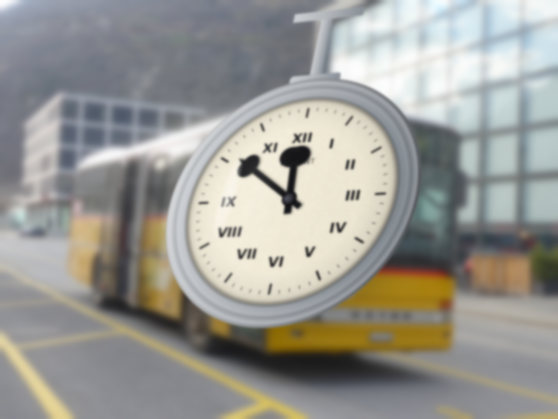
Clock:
h=11 m=51
